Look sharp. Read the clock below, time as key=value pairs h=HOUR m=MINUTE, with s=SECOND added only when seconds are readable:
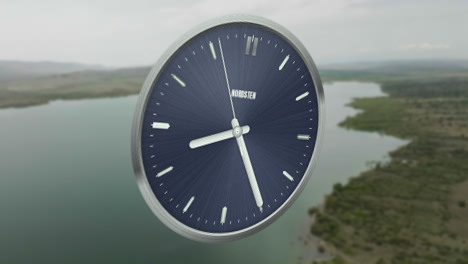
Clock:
h=8 m=24 s=56
